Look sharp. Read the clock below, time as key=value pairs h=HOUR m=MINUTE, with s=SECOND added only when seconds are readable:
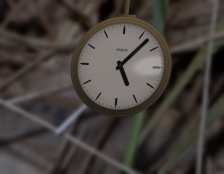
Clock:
h=5 m=7
